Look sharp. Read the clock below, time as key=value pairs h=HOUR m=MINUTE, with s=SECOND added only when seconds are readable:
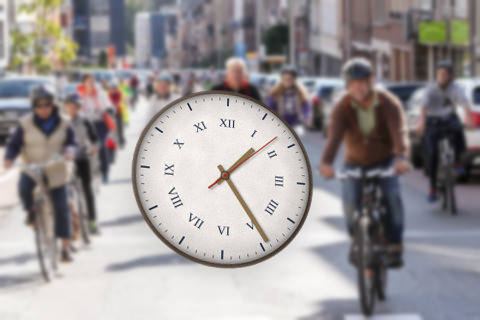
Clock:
h=1 m=24 s=8
